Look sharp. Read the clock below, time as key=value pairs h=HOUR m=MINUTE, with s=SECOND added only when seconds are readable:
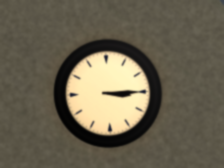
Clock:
h=3 m=15
